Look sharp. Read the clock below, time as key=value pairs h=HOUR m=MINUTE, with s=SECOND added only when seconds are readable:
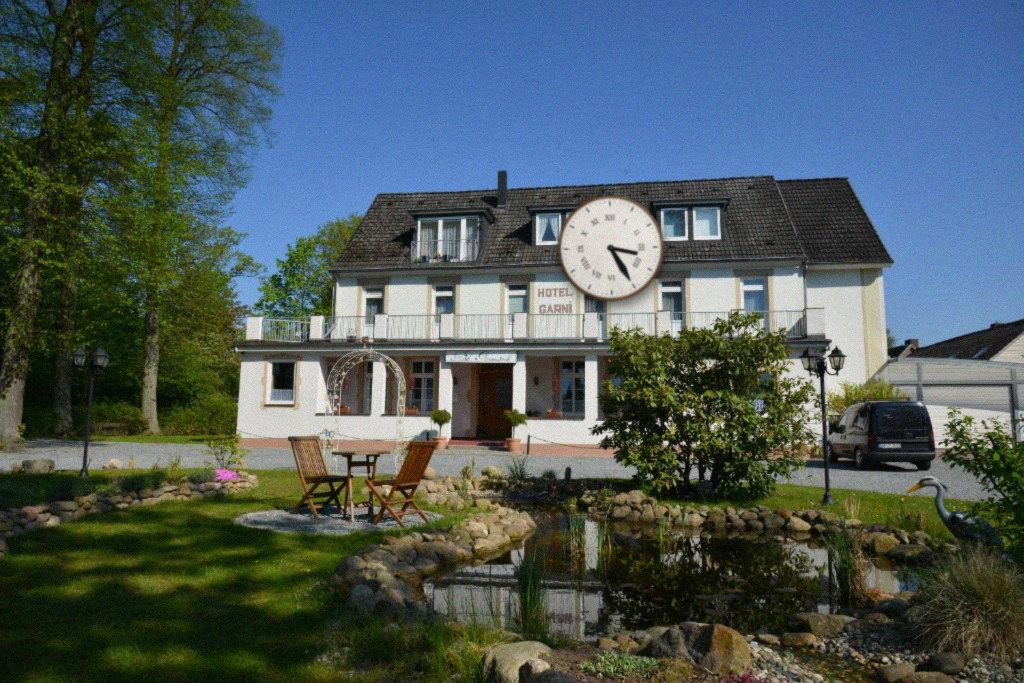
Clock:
h=3 m=25
